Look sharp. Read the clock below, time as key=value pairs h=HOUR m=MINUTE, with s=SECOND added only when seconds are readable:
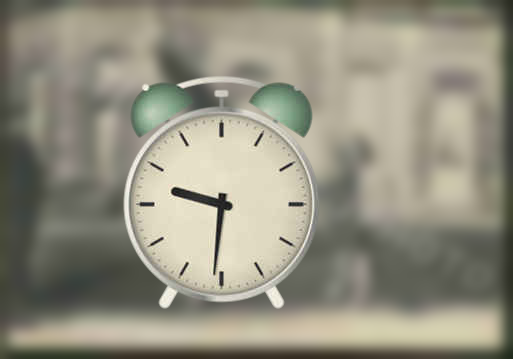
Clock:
h=9 m=31
